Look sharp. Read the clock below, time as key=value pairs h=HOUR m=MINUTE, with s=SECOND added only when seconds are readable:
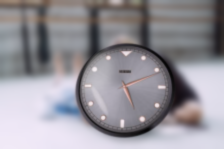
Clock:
h=5 m=11
